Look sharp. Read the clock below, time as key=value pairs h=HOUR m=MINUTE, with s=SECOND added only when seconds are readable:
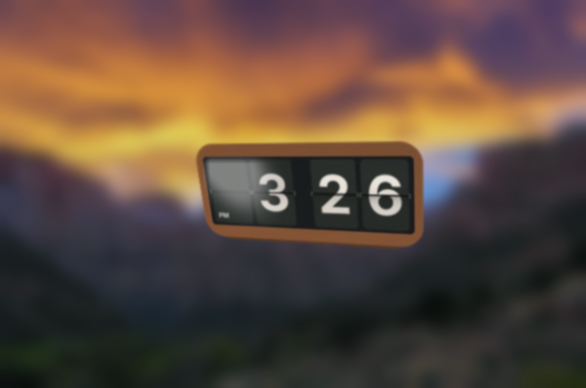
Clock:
h=3 m=26
